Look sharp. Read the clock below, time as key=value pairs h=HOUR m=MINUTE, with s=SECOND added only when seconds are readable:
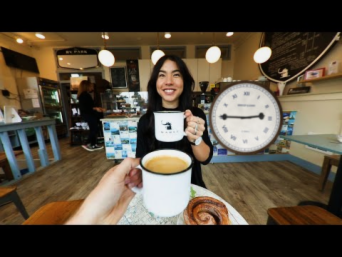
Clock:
h=2 m=45
